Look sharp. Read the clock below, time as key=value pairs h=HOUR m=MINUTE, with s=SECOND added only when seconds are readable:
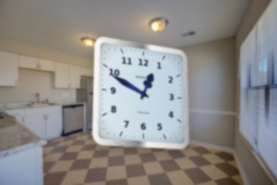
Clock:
h=12 m=49
